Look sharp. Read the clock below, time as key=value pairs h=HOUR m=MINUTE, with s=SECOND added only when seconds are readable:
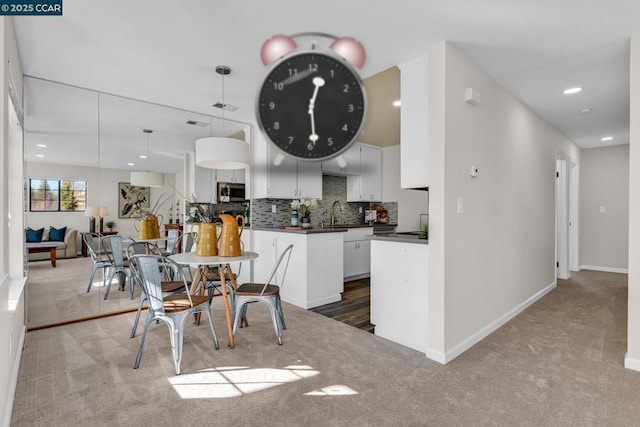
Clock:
h=12 m=29
